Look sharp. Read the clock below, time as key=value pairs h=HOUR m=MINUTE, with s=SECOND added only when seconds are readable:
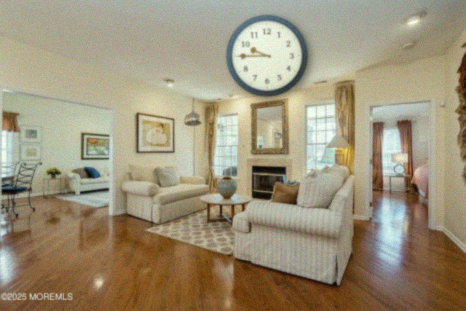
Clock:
h=9 m=45
